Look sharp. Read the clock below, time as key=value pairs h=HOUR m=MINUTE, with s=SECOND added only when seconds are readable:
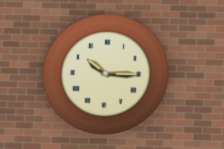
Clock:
h=10 m=15
